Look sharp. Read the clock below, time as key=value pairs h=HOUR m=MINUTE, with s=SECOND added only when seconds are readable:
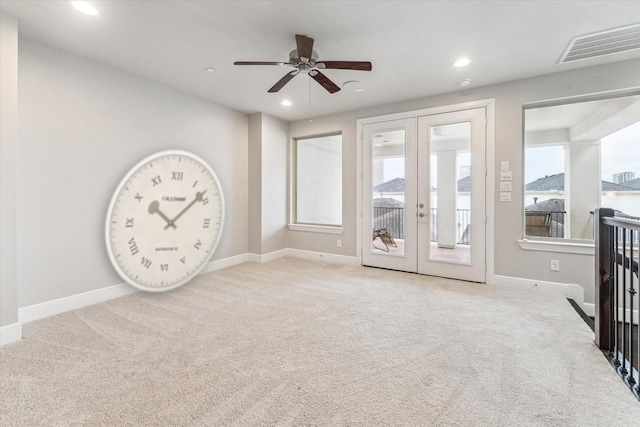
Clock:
h=10 m=8
